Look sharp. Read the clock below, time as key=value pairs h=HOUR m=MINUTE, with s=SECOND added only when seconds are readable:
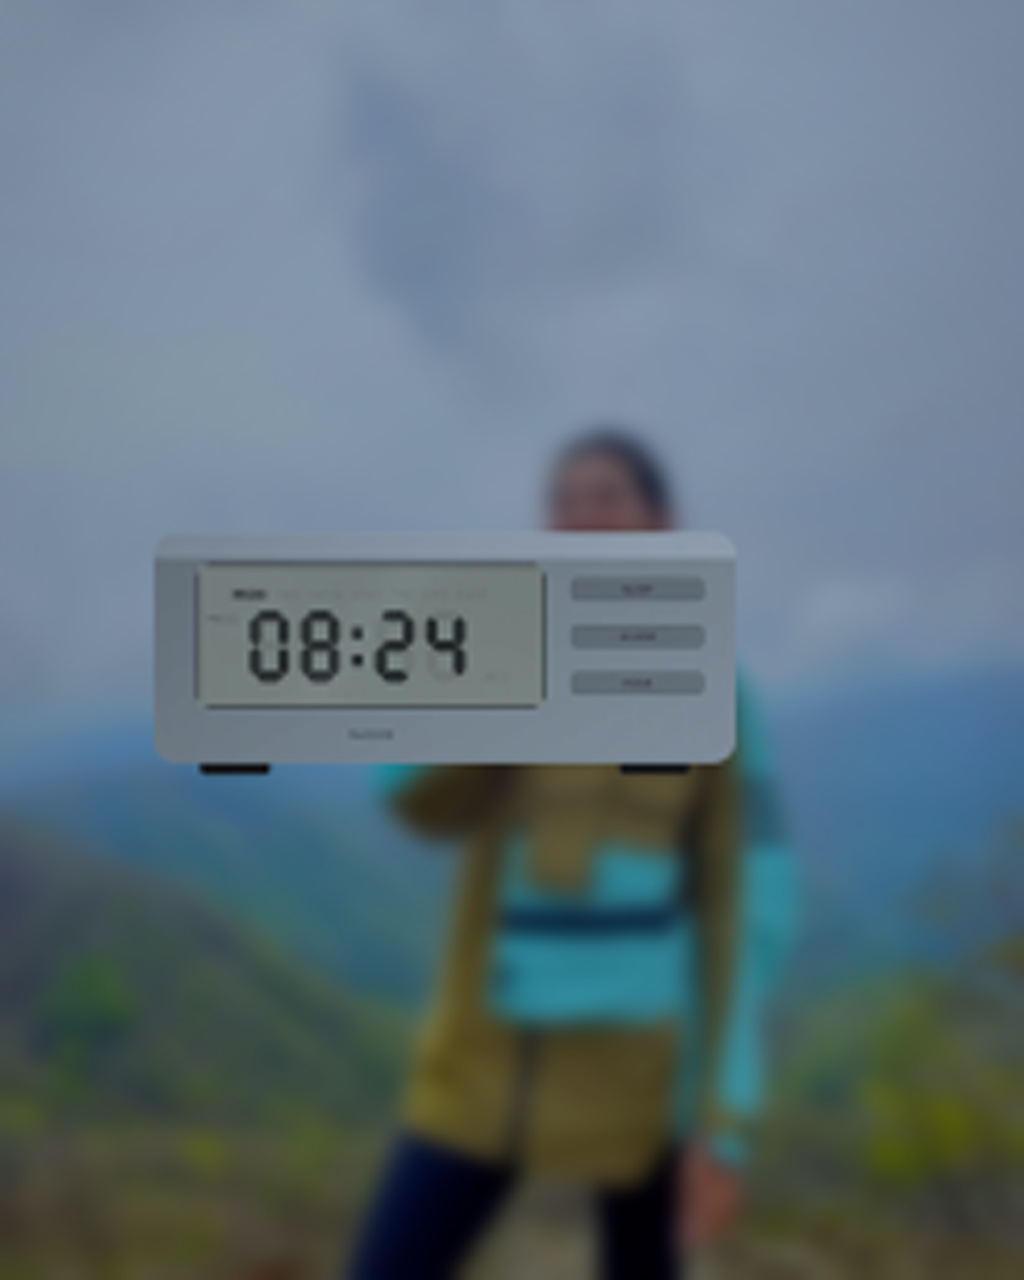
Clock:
h=8 m=24
